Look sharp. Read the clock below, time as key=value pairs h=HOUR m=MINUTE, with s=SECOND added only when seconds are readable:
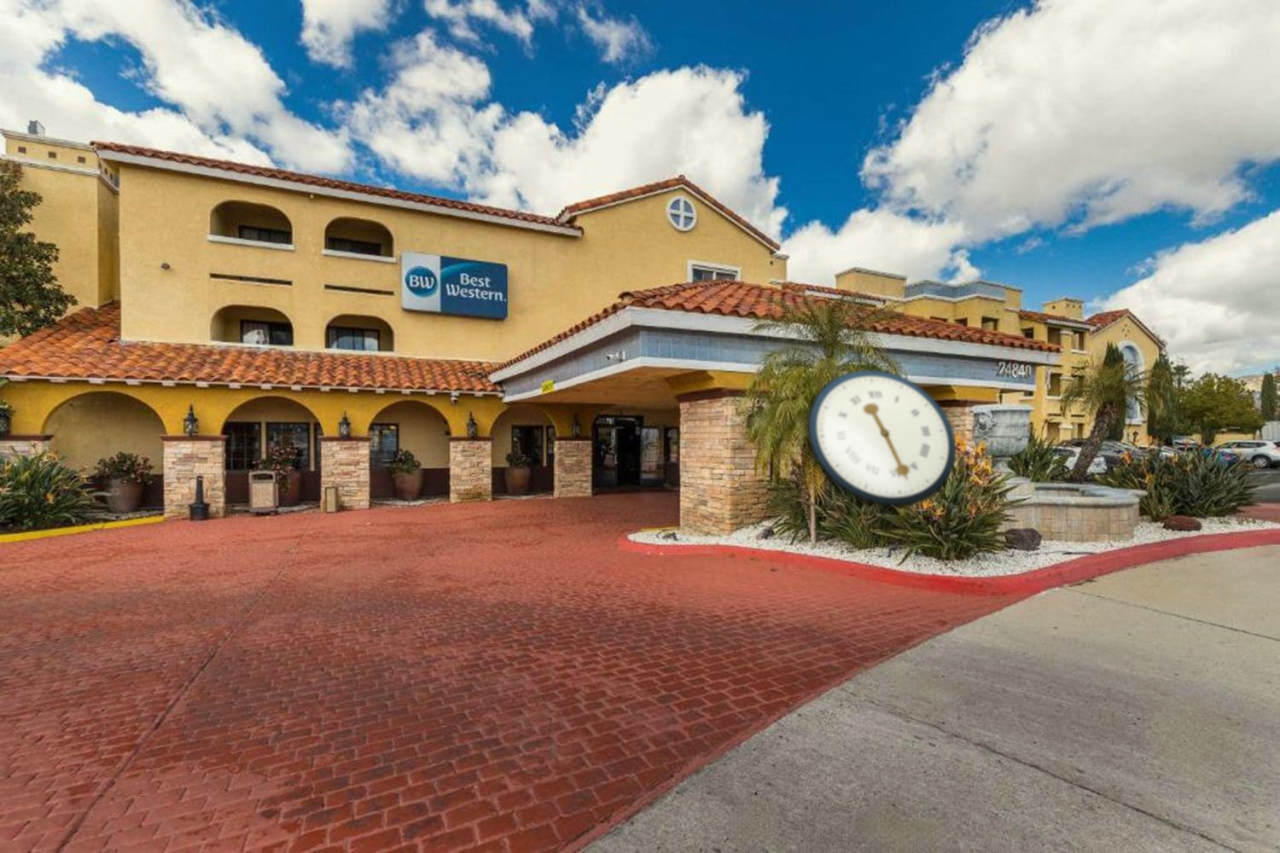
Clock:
h=11 m=28
